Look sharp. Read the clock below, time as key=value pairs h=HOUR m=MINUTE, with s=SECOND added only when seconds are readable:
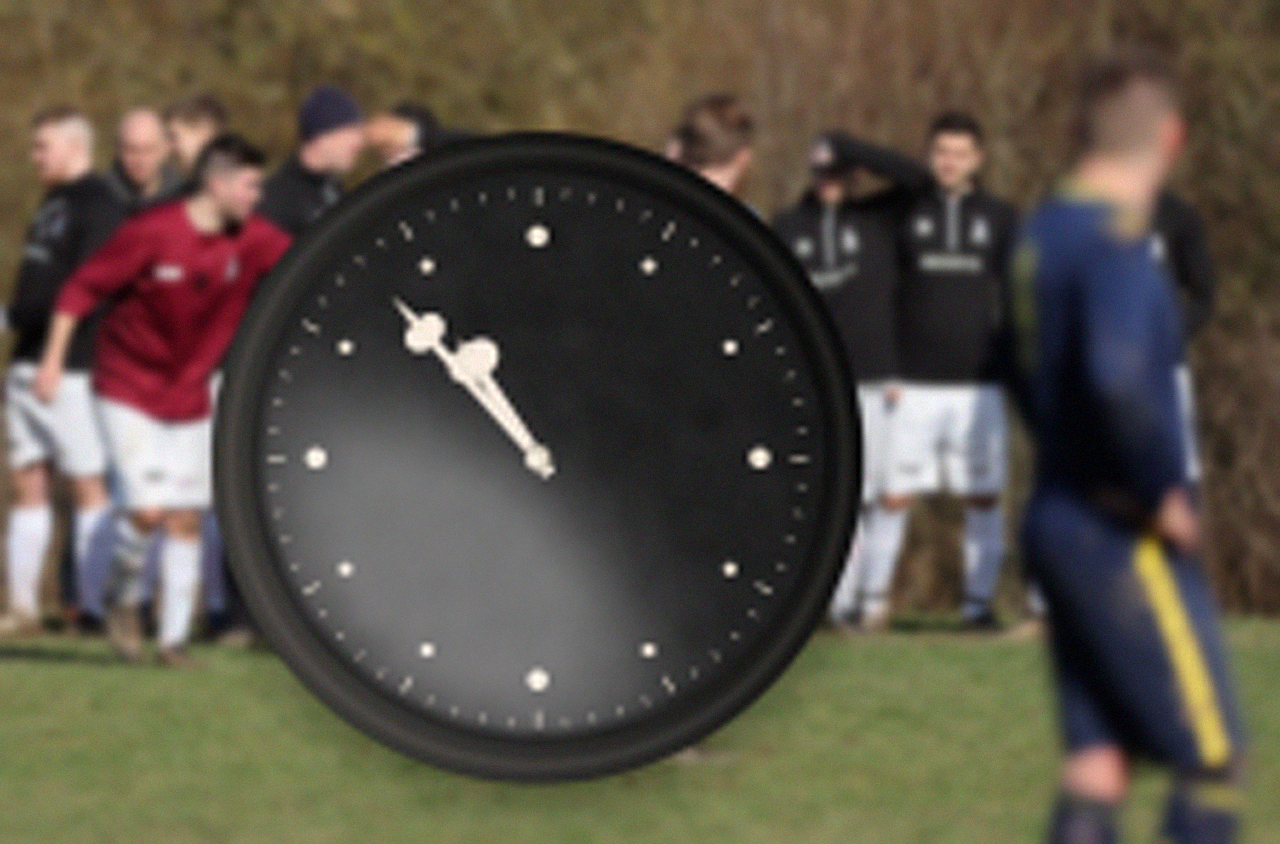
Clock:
h=10 m=53
